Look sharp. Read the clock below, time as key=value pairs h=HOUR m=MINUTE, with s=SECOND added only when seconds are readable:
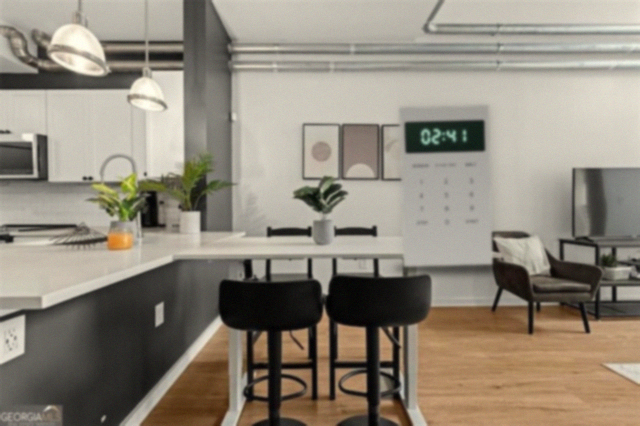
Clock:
h=2 m=41
